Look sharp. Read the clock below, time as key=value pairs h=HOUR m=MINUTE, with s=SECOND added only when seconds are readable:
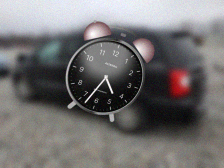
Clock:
h=4 m=33
